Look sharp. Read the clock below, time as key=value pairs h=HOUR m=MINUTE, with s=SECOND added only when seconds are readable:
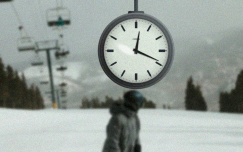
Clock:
h=12 m=19
